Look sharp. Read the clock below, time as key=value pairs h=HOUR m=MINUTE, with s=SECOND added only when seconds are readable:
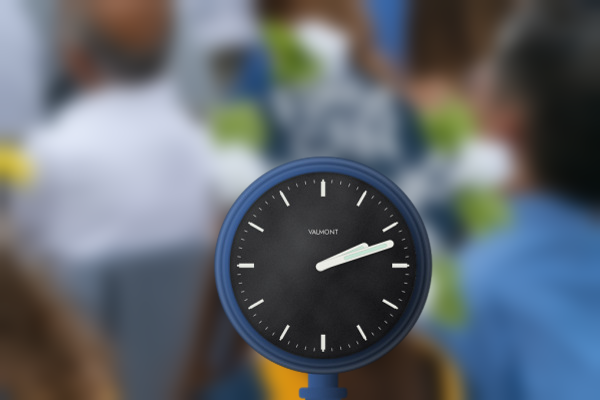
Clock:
h=2 m=12
